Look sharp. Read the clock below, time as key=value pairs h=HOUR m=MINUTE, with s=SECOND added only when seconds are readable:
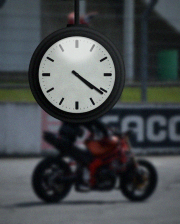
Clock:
h=4 m=21
